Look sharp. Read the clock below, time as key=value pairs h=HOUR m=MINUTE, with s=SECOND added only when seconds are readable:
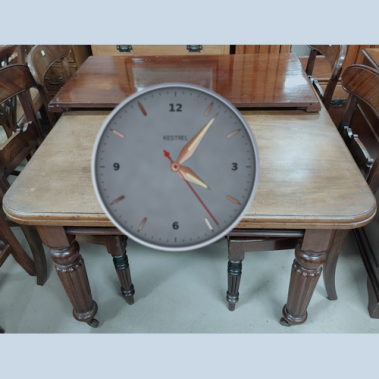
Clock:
h=4 m=6 s=24
